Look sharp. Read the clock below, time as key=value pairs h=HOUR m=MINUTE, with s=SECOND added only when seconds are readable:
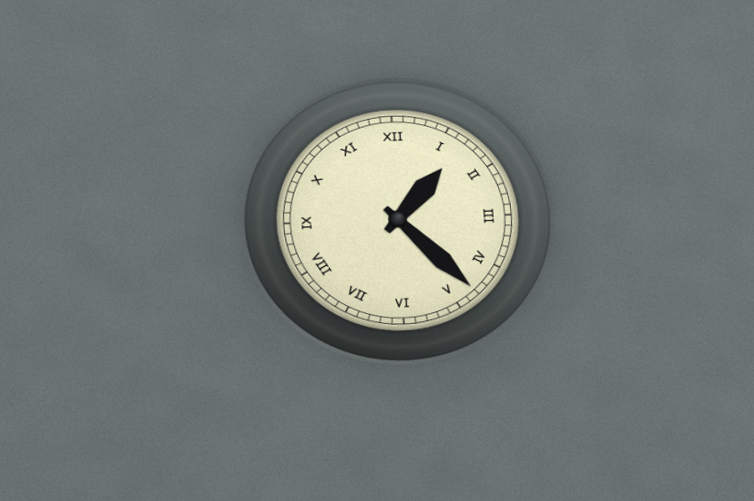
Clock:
h=1 m=23
